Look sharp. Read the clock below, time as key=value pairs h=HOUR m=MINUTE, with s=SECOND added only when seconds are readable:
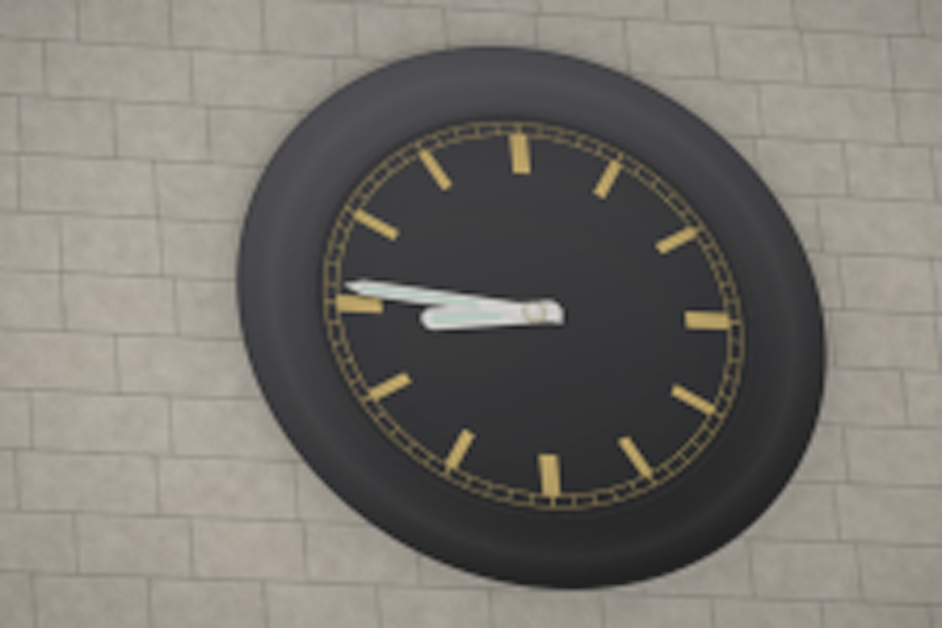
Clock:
h=8 m=46
